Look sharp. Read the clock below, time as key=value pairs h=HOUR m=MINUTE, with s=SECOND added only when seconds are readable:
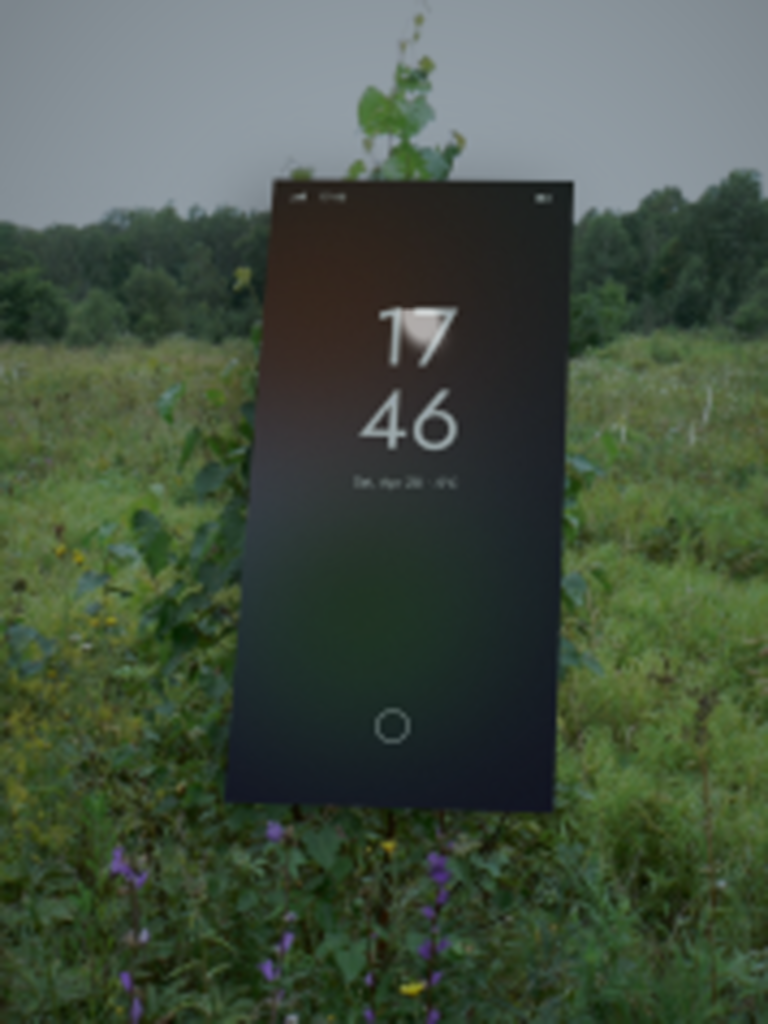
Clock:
h=17 m=46
